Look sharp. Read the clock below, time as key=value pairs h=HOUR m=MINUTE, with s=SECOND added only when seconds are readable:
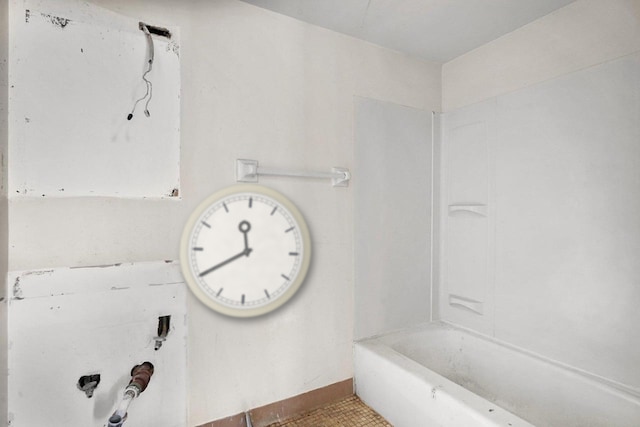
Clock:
h=11 m=40
